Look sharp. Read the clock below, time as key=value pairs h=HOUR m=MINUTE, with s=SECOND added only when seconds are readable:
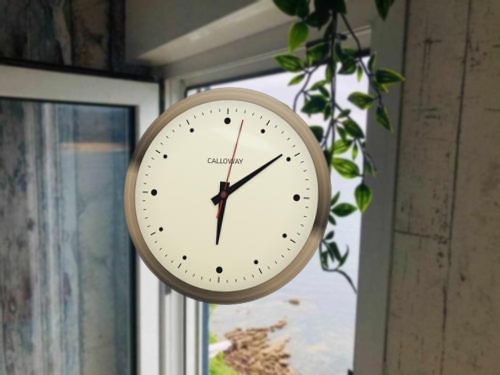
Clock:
h=6 m=9 s=2
